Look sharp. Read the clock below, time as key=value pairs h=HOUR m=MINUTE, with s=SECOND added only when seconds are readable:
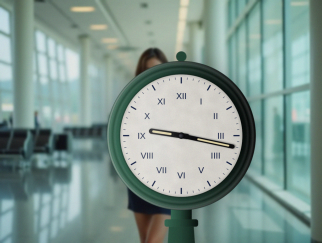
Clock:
h=9 m=17
